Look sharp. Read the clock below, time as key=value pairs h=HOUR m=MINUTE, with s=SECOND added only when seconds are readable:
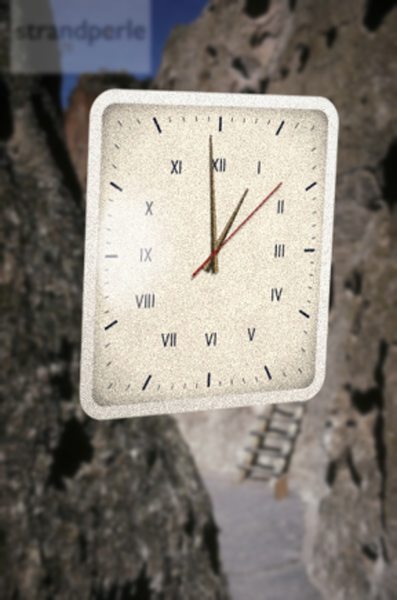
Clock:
h=12 m=59 s=8
